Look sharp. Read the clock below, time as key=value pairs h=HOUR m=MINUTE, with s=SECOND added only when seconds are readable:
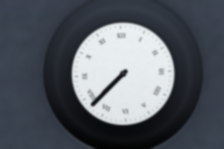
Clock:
h=7 m=38
